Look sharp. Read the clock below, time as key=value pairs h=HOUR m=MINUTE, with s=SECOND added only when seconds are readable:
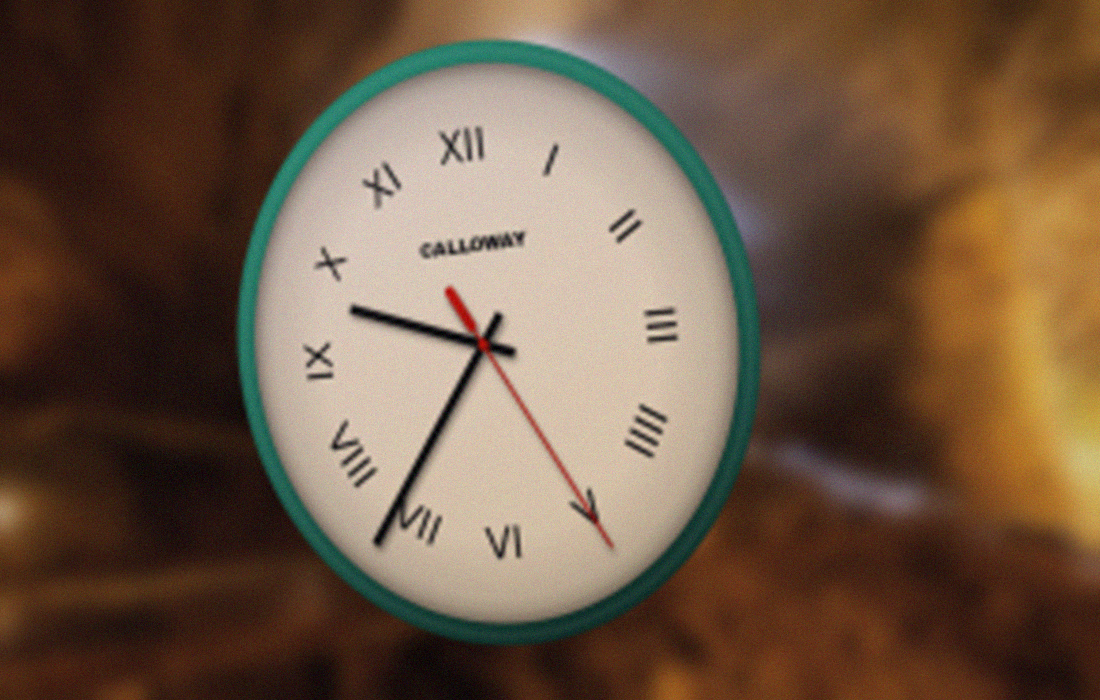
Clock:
h=9 m=36 s=25
